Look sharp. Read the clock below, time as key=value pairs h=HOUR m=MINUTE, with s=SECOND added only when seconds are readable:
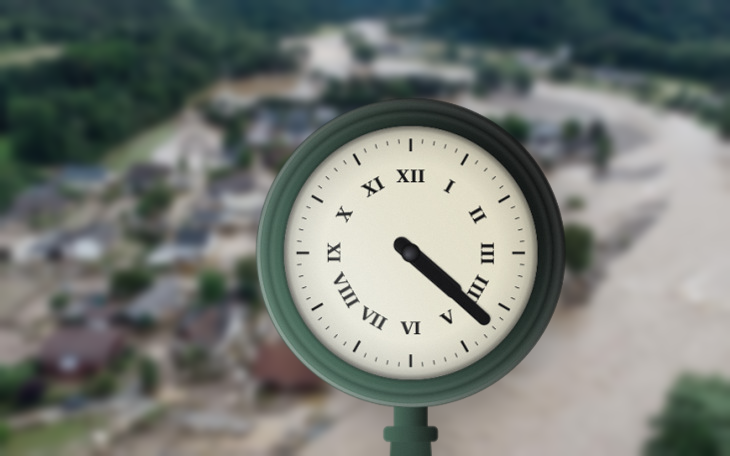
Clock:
h=4 m=22
